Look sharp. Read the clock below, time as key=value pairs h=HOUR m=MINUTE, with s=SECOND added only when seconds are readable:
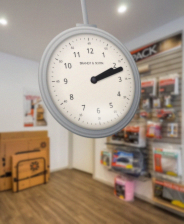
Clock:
h=2 m=12
